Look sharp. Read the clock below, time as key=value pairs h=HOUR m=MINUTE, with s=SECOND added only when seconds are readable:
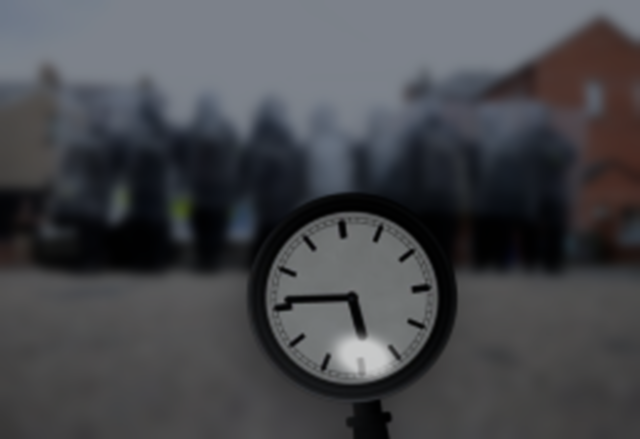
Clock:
h=5 m=46
